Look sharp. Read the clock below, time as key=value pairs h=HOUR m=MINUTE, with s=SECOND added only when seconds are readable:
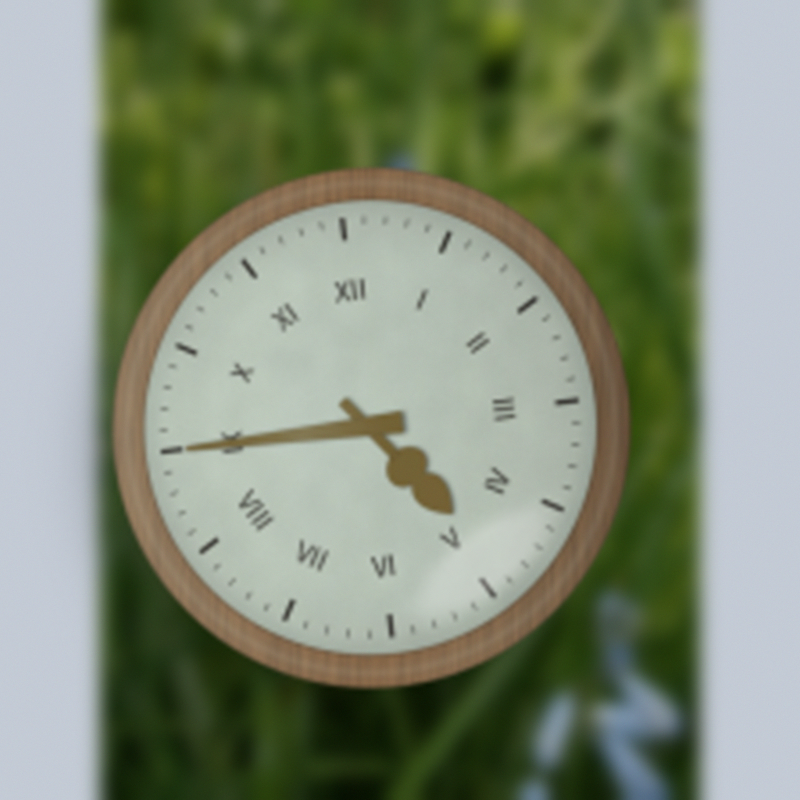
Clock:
h=4 m=45
